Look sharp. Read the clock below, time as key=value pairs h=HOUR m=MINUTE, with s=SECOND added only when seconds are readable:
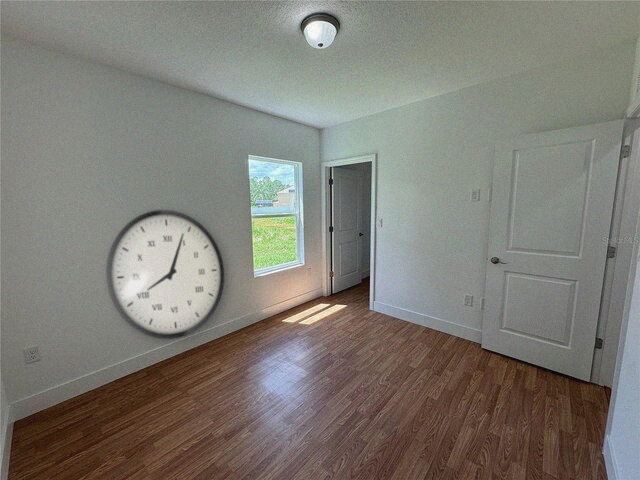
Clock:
h=8 m=4
